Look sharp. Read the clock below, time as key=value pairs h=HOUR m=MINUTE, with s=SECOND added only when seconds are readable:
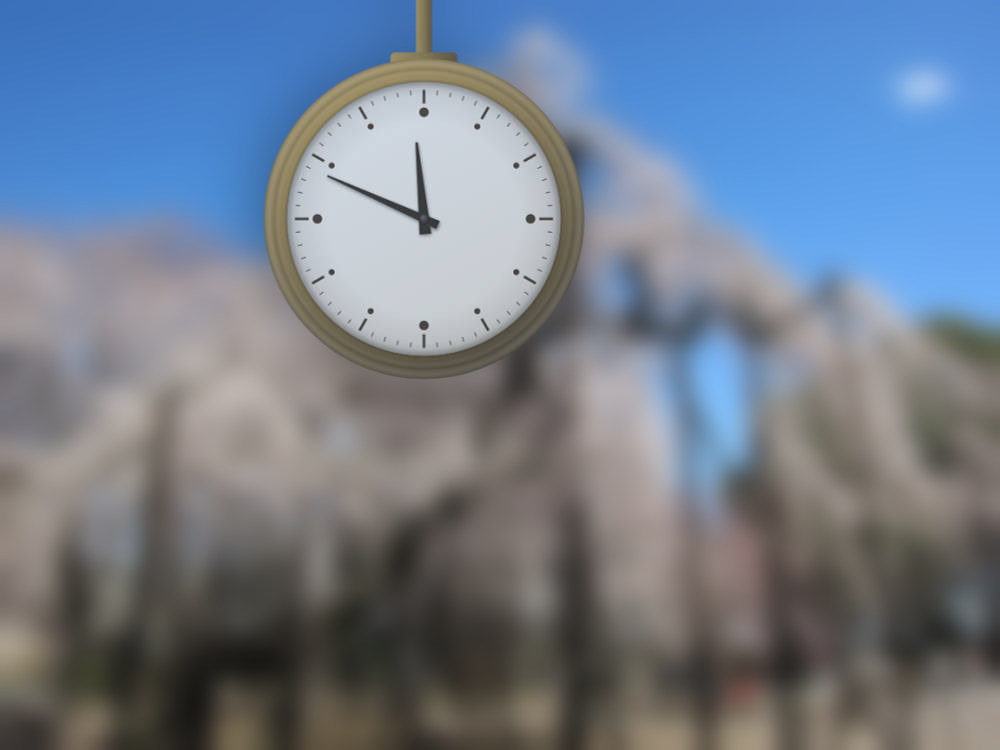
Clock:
h=11 m=49
